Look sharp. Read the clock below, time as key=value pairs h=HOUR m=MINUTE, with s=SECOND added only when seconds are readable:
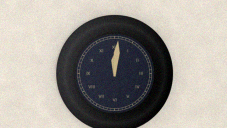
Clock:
h=12 m=1
